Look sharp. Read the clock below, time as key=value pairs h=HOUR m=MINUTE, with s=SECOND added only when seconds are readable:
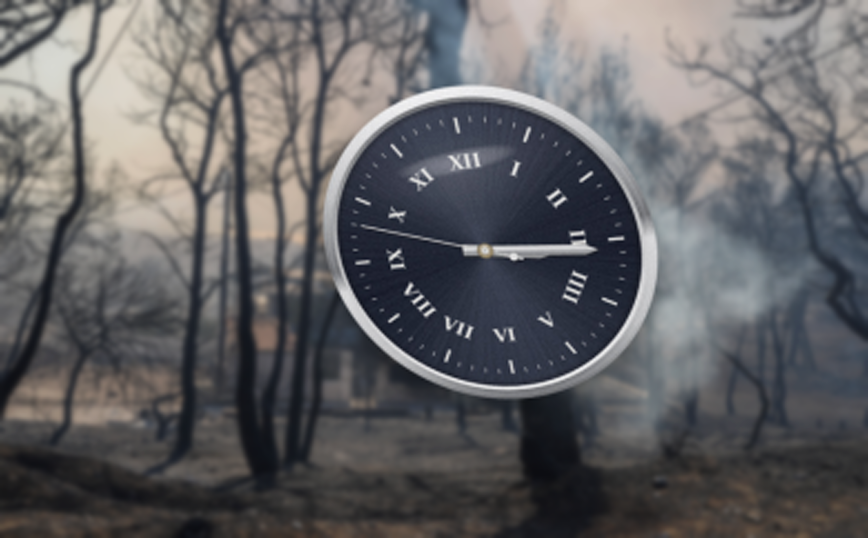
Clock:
h=3 m=15 s=48
